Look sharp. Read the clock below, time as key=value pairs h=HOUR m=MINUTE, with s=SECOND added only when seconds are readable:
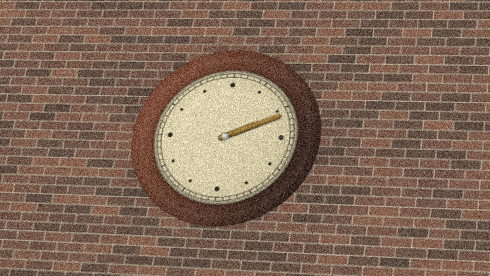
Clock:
h=2 m=11
